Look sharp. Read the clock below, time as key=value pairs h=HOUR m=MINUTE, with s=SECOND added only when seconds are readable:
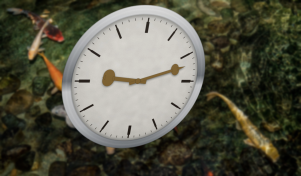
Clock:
h=9 m=12
